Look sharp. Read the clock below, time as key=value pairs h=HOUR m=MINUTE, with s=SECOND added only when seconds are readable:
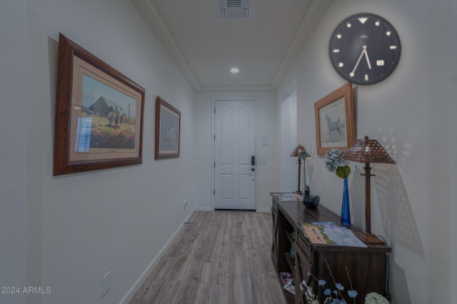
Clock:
h=5 m=35
